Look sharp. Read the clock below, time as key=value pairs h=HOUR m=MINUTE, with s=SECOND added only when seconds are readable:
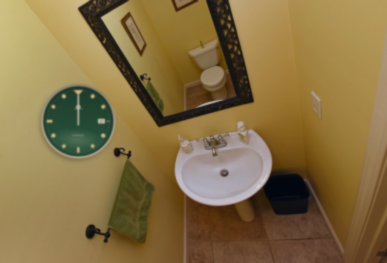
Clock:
h=12 m=0
